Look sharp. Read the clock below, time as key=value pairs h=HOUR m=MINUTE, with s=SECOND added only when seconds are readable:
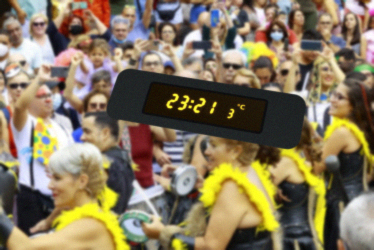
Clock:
h=23 m=21
